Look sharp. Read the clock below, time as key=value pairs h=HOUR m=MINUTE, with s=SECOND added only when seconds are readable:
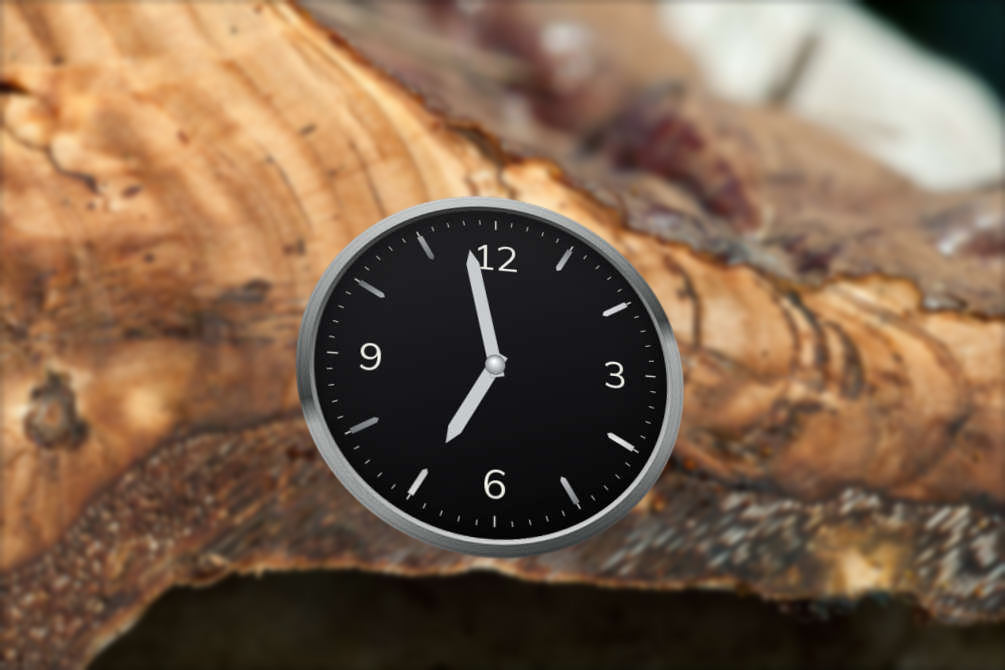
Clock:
h=6 m=58
